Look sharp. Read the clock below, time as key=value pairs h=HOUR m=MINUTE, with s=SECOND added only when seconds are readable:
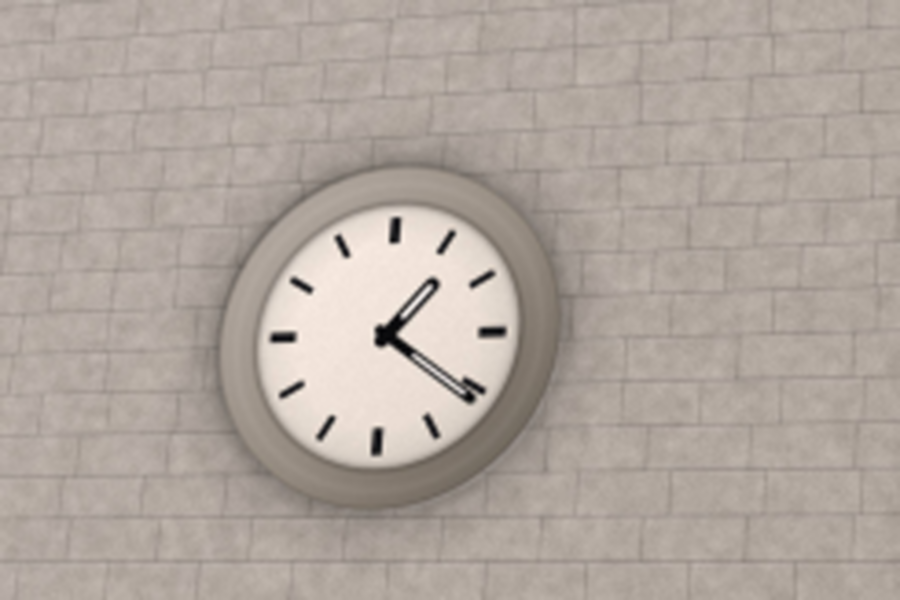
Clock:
h=1 m=21
